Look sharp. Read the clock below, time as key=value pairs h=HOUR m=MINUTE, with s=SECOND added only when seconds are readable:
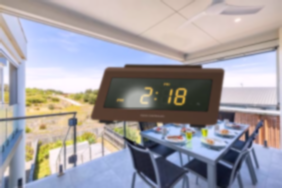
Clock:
h=2 m=18
